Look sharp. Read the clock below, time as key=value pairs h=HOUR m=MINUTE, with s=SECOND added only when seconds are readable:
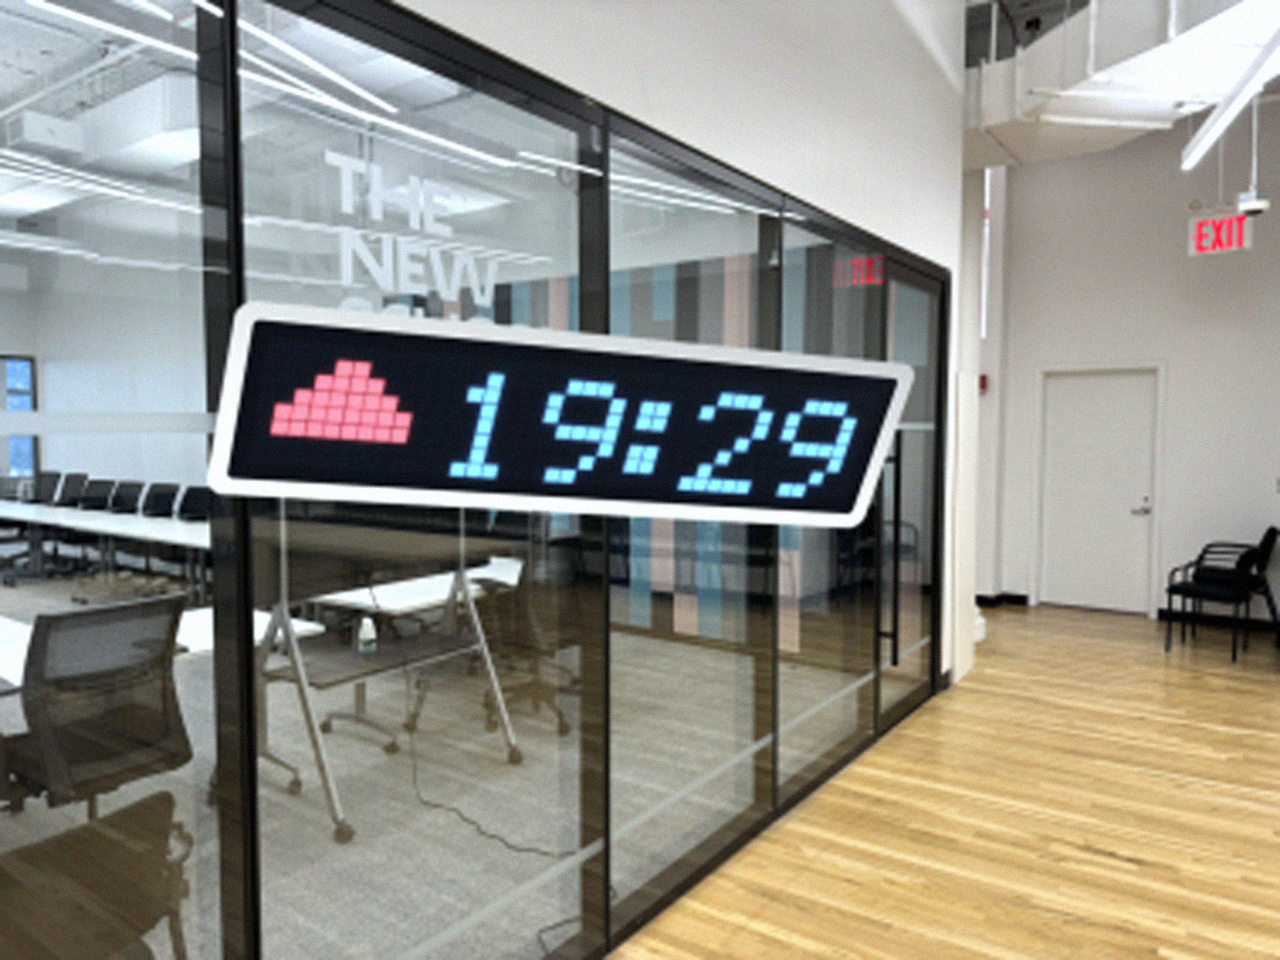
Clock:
h=19 m=29
